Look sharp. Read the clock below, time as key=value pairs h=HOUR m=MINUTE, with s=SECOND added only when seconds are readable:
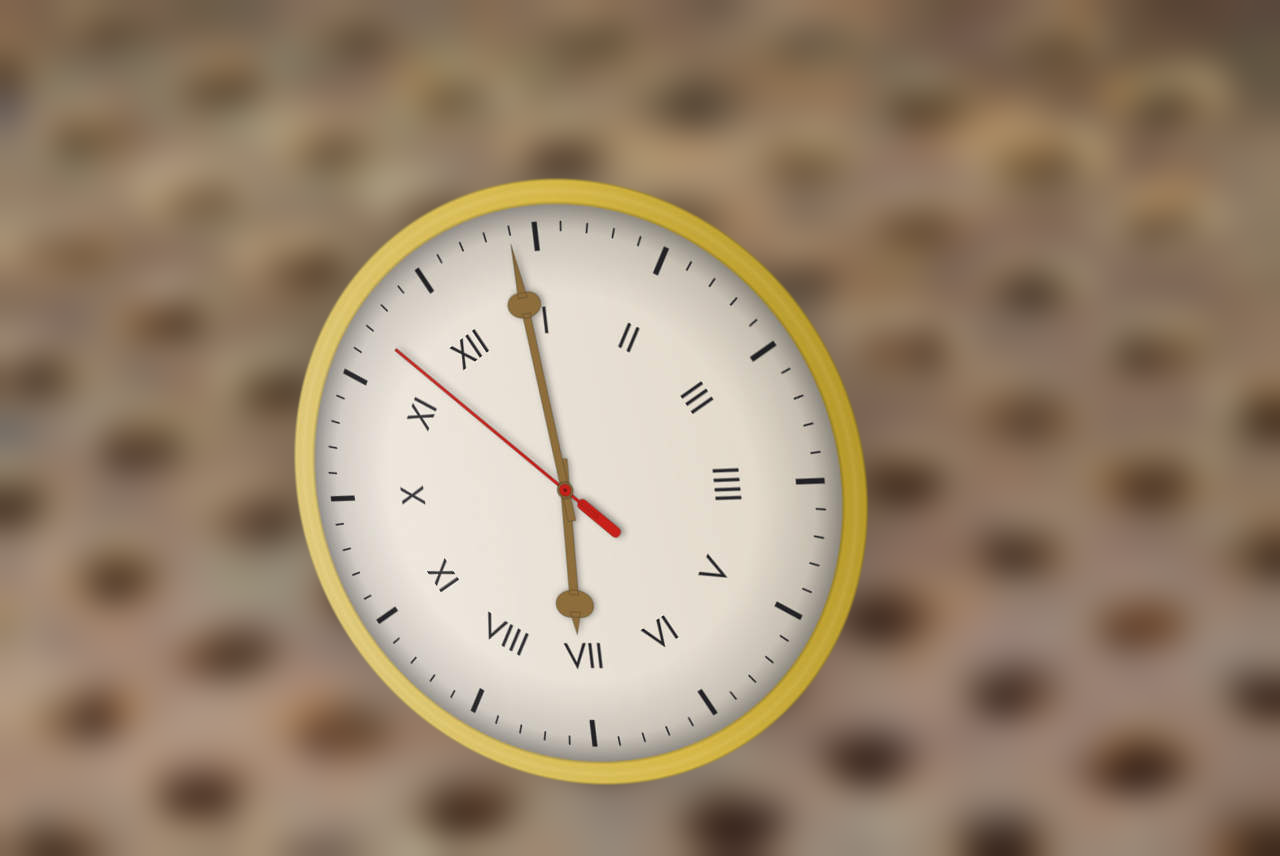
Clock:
h=7 m=3 s=57
